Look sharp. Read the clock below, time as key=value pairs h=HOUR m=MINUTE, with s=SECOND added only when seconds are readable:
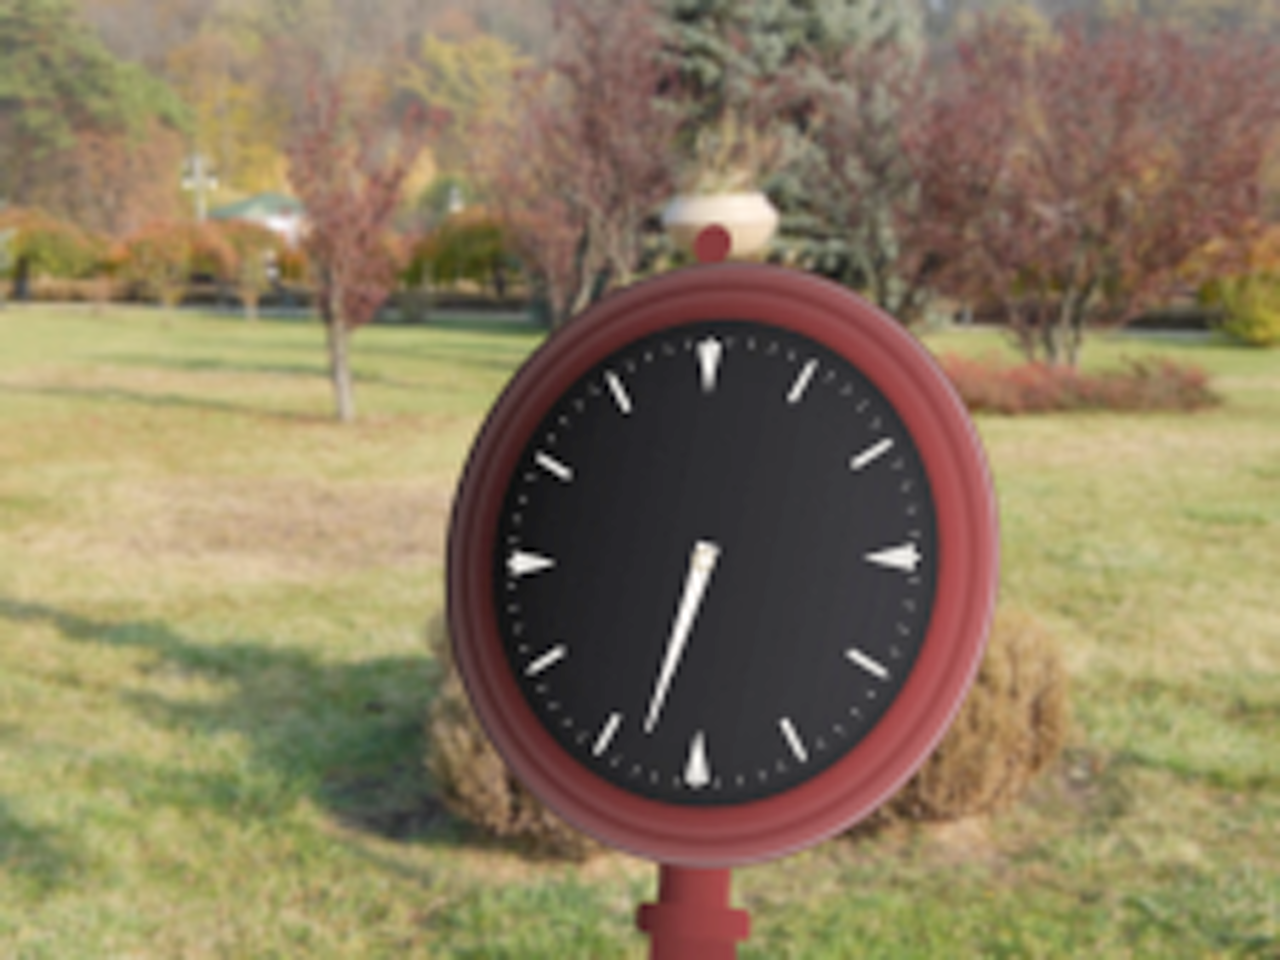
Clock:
h=6 m=33
